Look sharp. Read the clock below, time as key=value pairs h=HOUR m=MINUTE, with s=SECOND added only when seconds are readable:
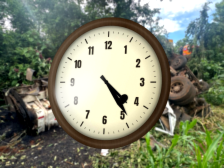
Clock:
h=4 m=24
